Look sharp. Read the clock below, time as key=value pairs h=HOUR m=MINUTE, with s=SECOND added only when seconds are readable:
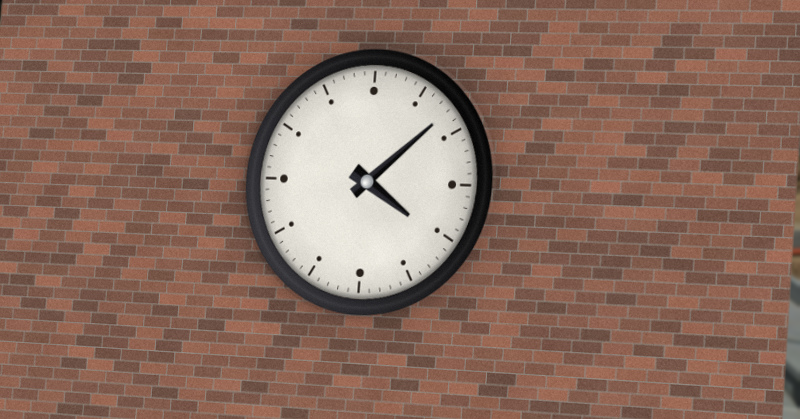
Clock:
h=4 m=8
